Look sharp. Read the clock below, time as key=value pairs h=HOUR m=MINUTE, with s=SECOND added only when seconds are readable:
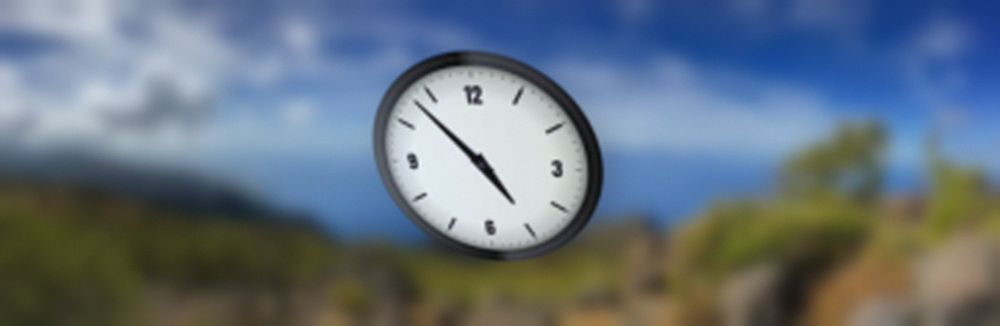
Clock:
h=4 m=53
